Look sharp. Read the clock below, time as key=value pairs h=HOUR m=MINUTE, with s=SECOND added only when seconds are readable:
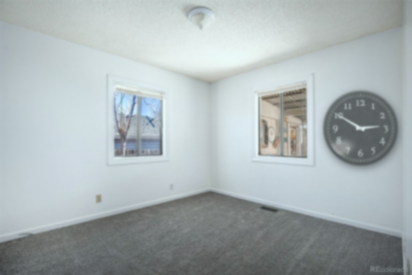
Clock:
h=2 m=50
